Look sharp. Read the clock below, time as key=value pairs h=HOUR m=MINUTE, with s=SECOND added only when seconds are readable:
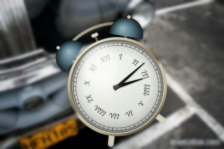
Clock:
h=3 m=12
